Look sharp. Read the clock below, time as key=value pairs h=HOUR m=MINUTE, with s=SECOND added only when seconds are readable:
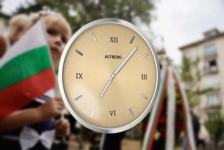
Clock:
h=7 m=7
